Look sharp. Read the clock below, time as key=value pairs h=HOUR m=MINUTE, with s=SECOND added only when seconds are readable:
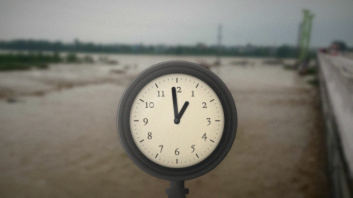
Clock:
h=12 m=59
